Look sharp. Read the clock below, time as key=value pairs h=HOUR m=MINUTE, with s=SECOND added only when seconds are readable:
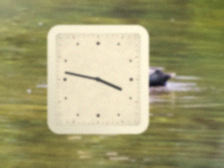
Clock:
h=3 m=47
